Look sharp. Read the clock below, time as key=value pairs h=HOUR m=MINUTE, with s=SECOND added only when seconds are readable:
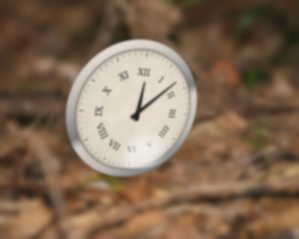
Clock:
h=12 m=8
